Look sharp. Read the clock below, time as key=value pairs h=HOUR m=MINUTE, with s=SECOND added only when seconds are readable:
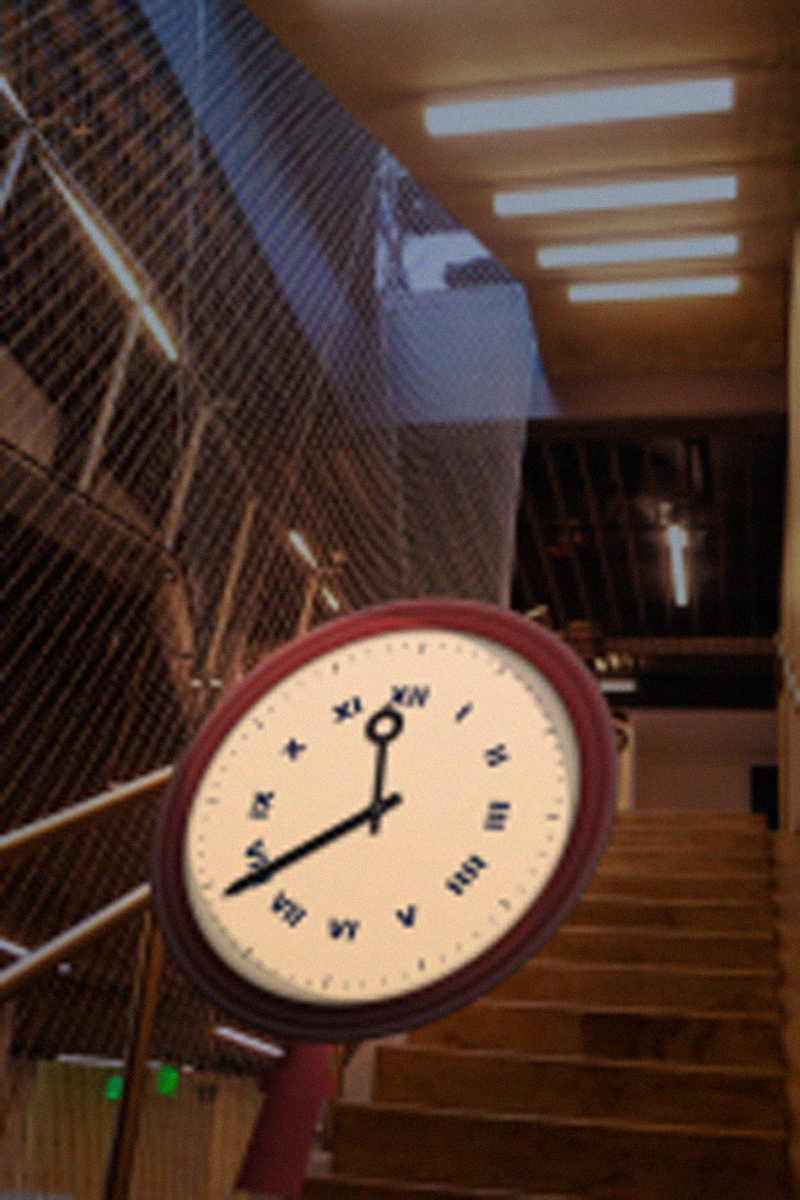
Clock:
h=11 m=39
